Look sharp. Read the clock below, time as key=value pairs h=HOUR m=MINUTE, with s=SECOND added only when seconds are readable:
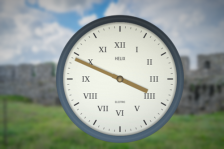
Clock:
h=3 m=49
